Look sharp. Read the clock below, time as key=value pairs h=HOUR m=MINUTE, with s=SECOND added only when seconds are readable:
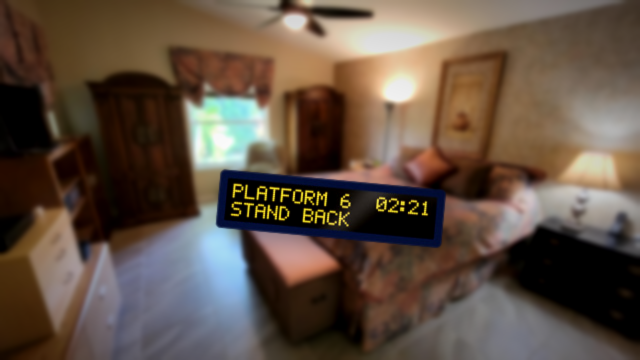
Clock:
h=2 m=21
